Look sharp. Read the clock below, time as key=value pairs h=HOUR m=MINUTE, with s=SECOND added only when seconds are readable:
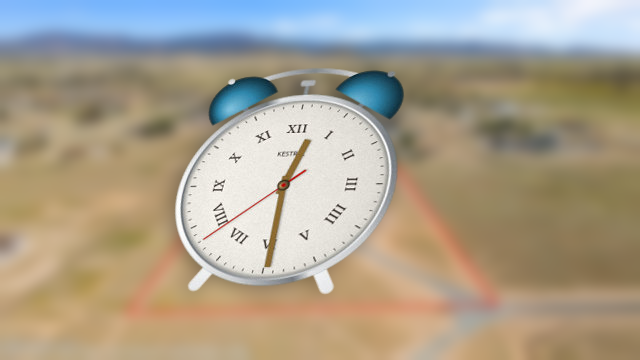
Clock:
h=12 m=29 s=38
